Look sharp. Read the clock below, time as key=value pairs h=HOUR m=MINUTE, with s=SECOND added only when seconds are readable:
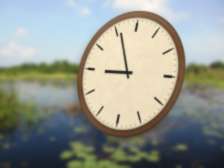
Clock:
h=8 m=56
